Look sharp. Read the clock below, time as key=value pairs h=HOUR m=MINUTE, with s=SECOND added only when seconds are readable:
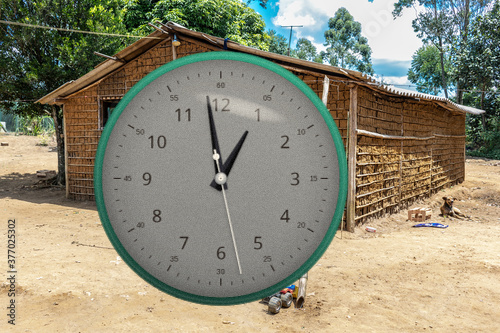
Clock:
h=12 m=58 s=28
